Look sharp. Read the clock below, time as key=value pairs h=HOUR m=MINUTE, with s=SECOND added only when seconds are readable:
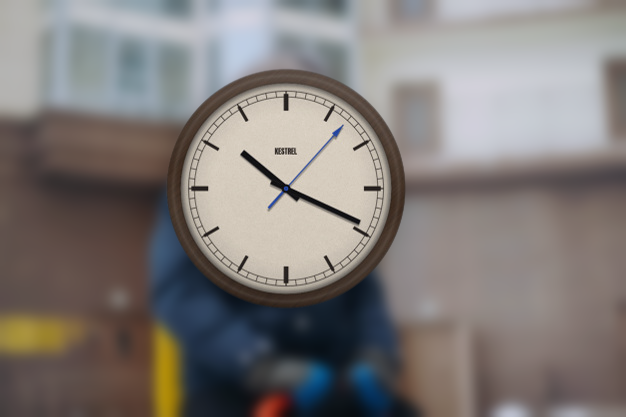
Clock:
h=10 m=19 s=7
